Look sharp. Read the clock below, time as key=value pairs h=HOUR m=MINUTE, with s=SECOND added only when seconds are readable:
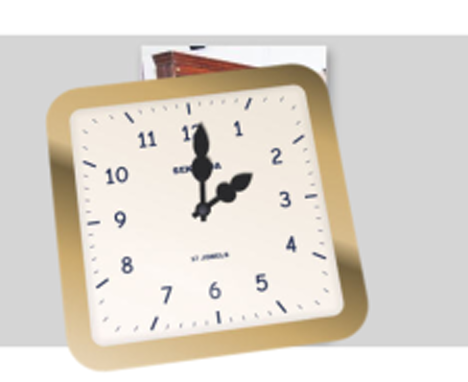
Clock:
h=2 m=1
